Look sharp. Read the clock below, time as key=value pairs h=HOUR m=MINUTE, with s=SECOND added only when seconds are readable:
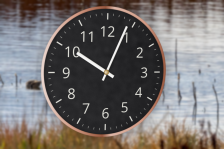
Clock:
h=10 m=4
